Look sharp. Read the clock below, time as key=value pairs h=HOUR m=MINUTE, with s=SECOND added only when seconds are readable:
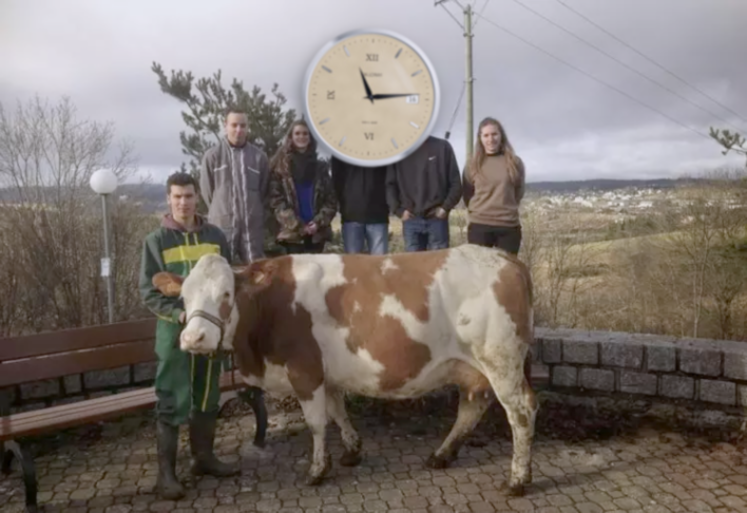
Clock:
h=11 m=14
